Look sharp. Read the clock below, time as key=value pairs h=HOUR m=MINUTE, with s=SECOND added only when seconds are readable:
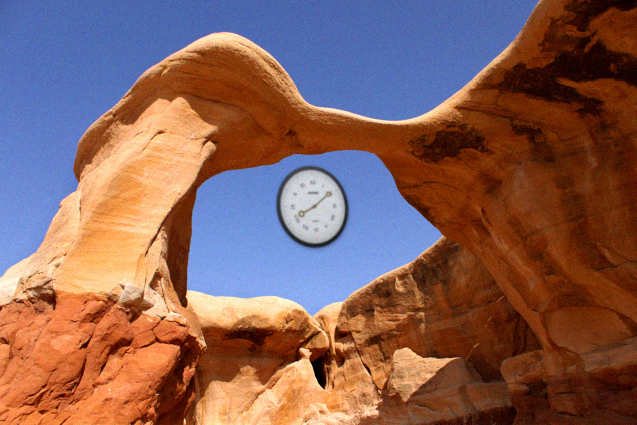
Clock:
h=8 m=9
